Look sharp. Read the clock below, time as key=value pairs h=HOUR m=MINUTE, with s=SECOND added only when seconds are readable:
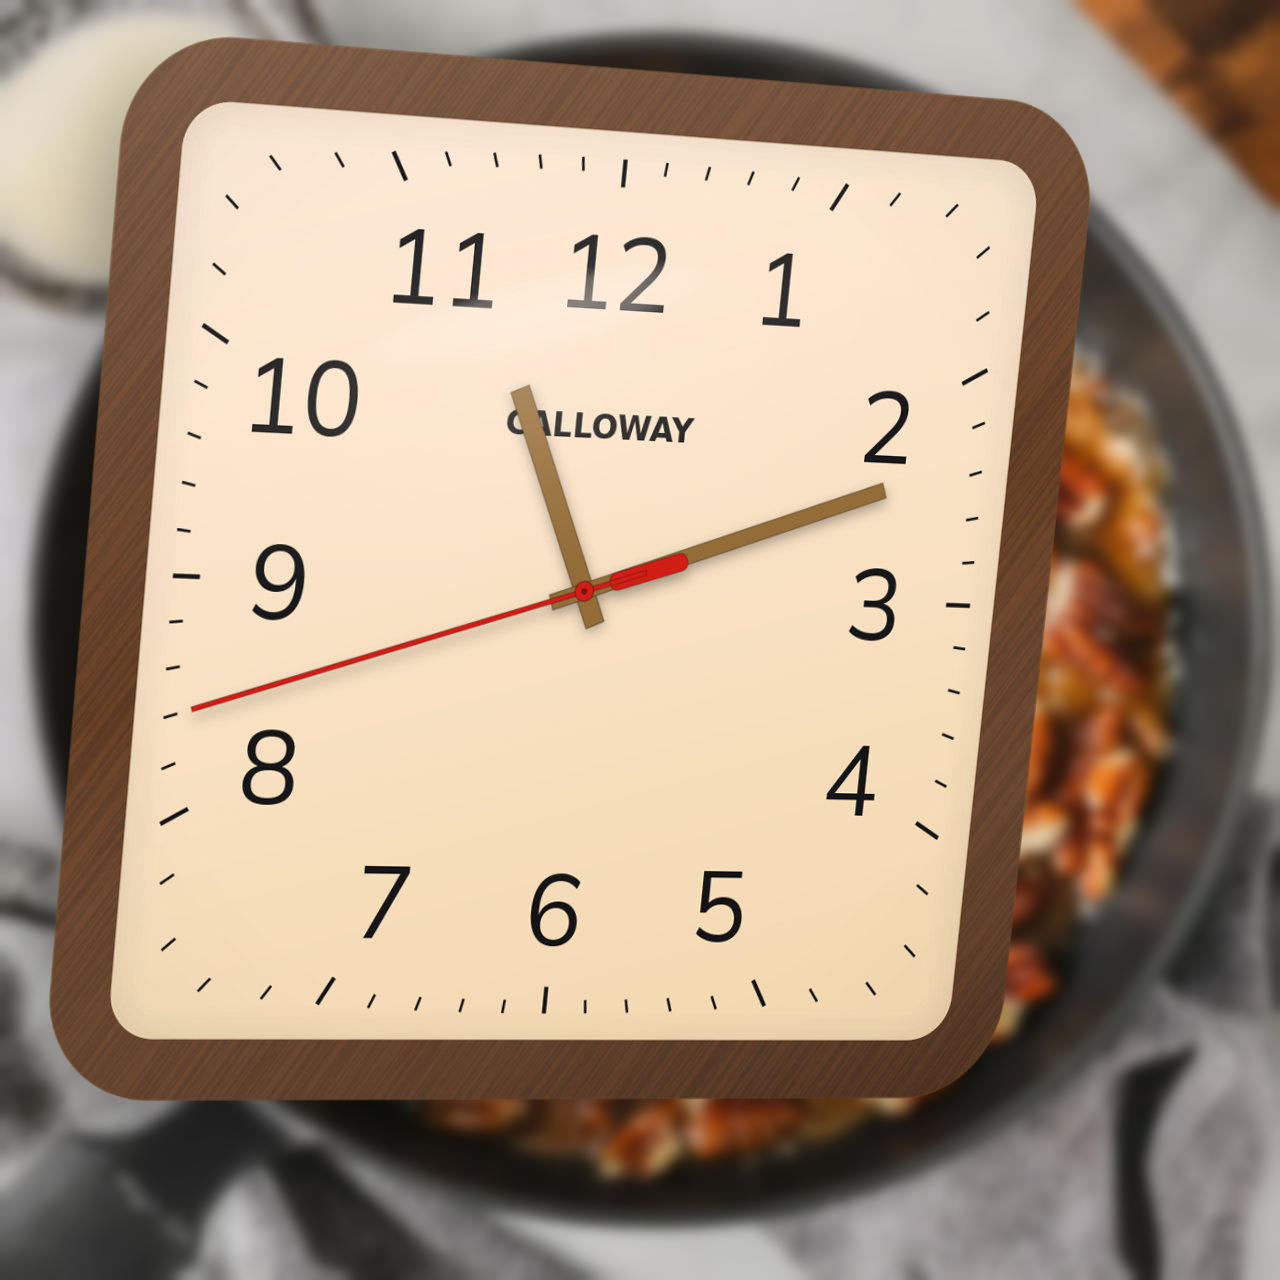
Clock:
h=11 m=11 s=42
